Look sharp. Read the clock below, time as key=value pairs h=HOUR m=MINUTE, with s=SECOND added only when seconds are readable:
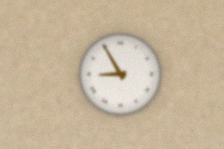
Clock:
h=8 m=55
